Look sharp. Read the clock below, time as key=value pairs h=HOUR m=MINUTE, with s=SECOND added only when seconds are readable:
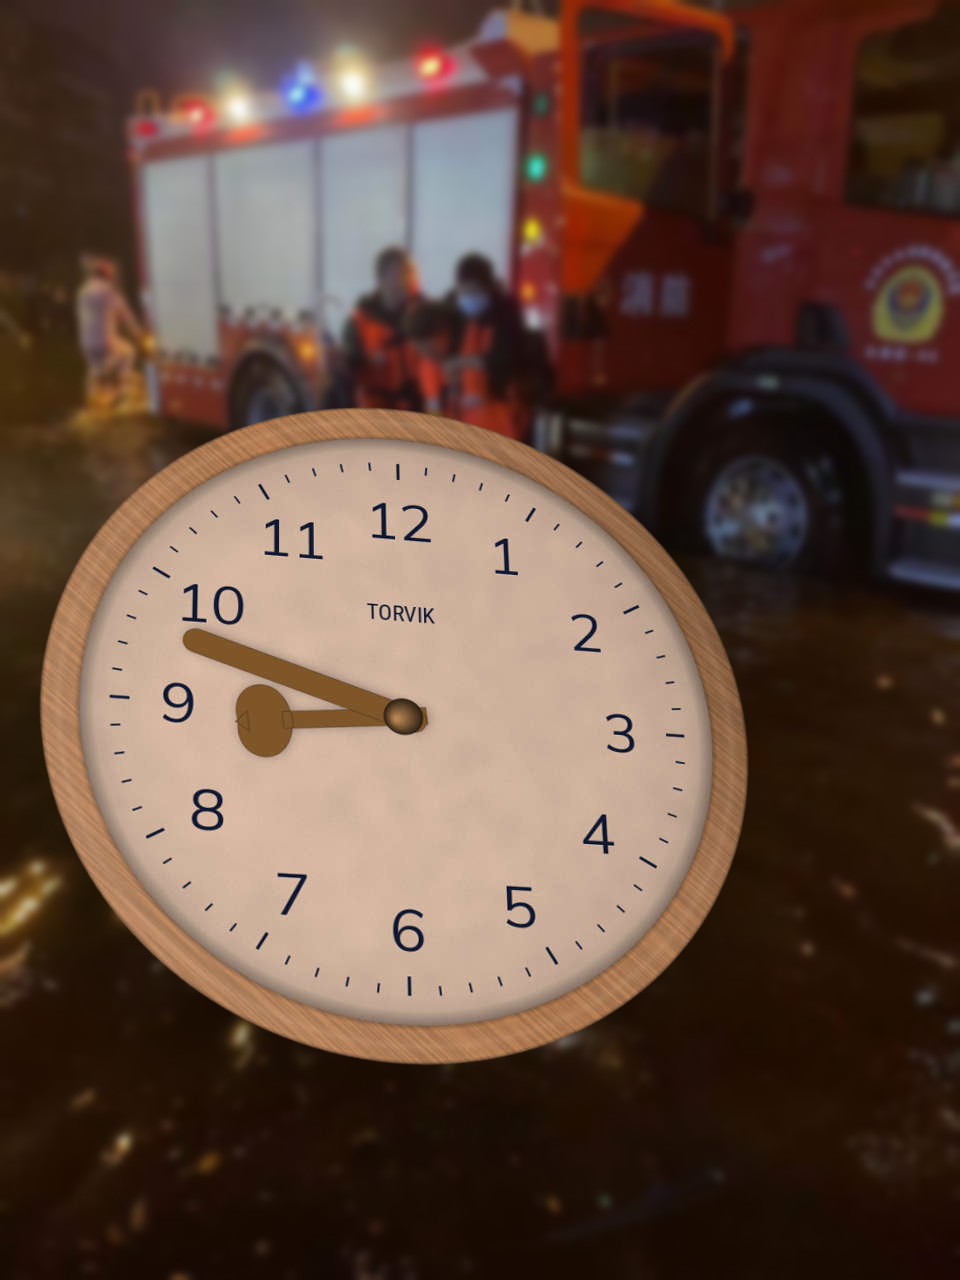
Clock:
h=8 m=48
